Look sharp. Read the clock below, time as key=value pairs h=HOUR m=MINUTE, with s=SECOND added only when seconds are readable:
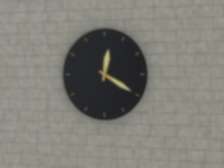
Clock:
h=12 m=20
